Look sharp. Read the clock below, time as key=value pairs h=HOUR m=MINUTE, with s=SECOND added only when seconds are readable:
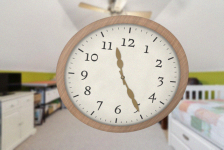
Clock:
h=11 m=25
